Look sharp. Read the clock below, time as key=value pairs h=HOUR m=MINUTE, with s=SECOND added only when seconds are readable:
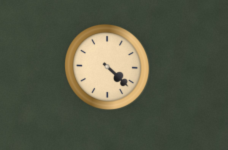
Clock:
h=4 m=22
